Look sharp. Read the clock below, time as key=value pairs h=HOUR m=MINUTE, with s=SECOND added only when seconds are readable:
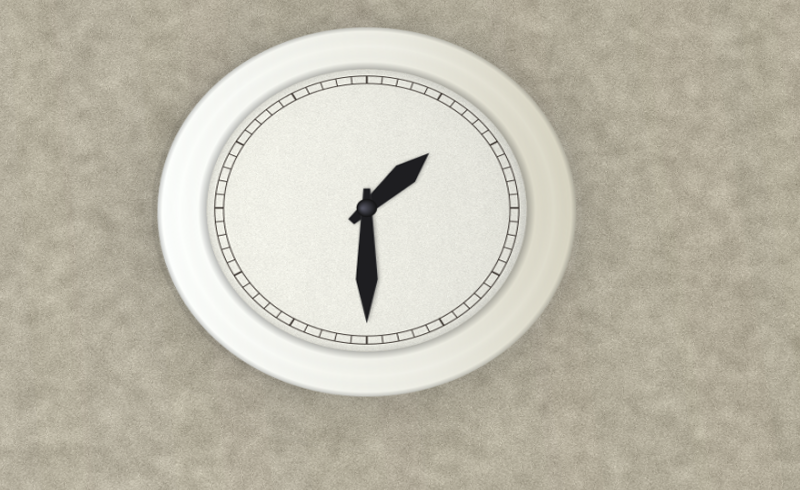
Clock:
h=1 m=30
